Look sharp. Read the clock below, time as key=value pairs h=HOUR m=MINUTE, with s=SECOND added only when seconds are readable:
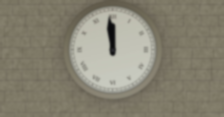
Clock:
h=11 m=59
